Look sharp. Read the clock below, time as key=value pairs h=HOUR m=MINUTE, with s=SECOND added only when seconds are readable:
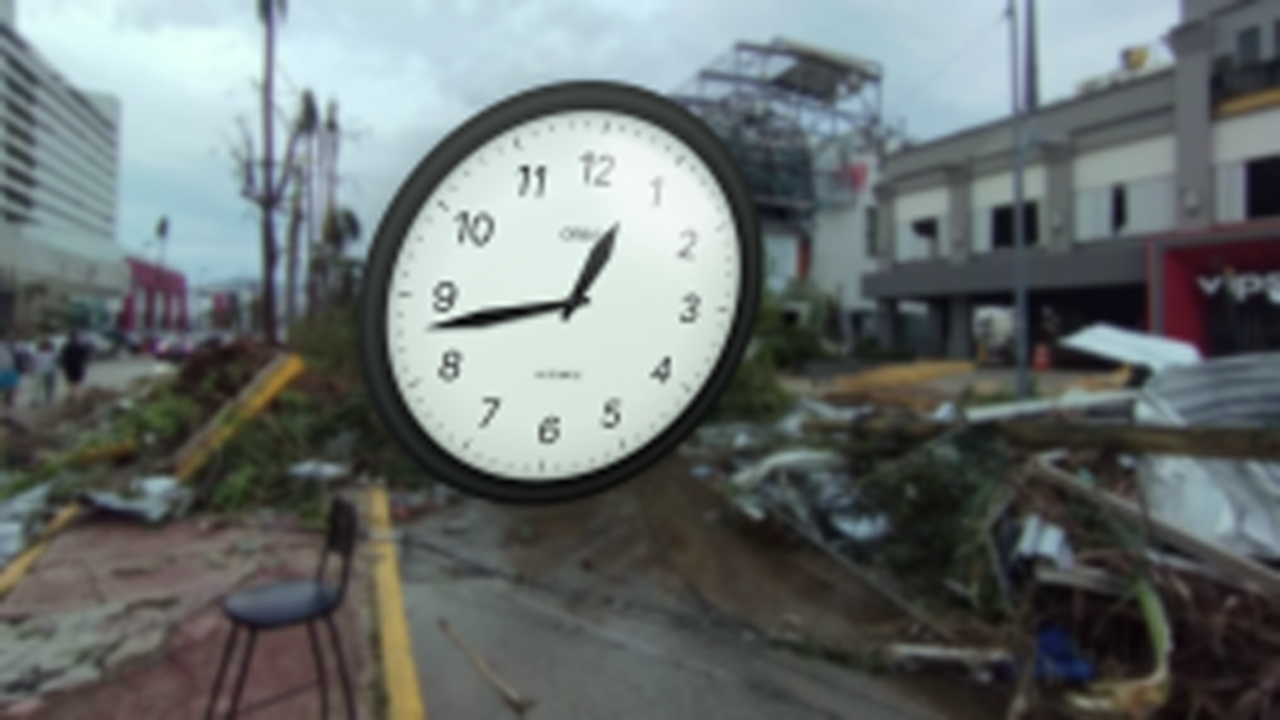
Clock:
h=12 m=43
